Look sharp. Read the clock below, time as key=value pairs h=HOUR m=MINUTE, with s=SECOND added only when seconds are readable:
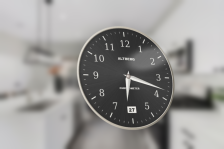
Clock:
h=6 m=18
